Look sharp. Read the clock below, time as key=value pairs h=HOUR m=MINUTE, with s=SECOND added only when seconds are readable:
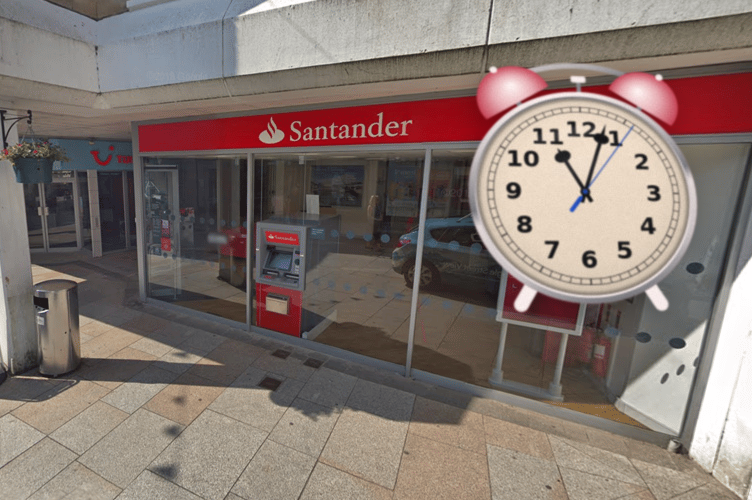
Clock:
h=11 m=3 s=6
